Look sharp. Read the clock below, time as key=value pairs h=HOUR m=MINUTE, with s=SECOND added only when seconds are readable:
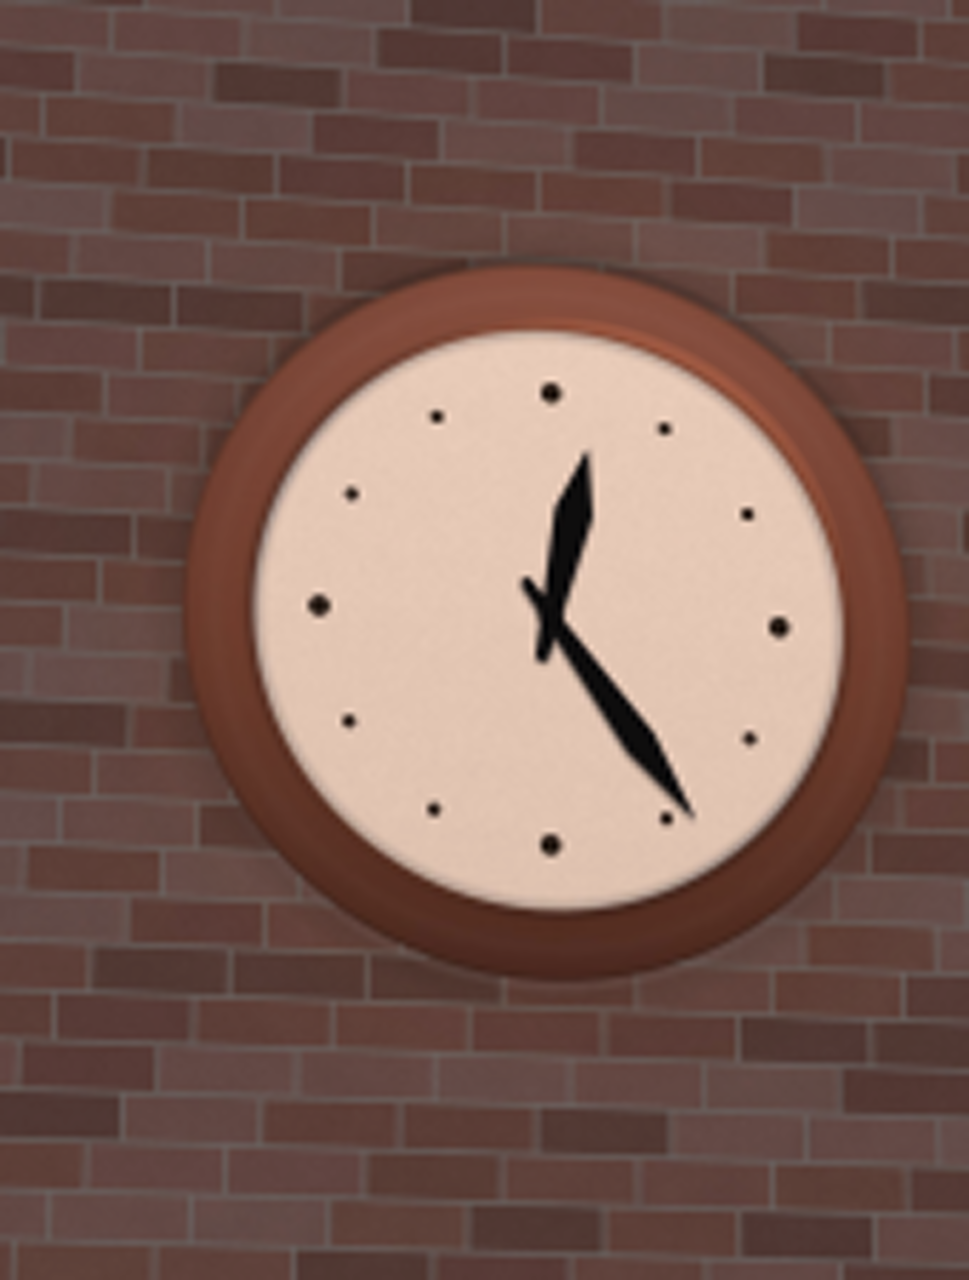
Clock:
h=12 m=24
